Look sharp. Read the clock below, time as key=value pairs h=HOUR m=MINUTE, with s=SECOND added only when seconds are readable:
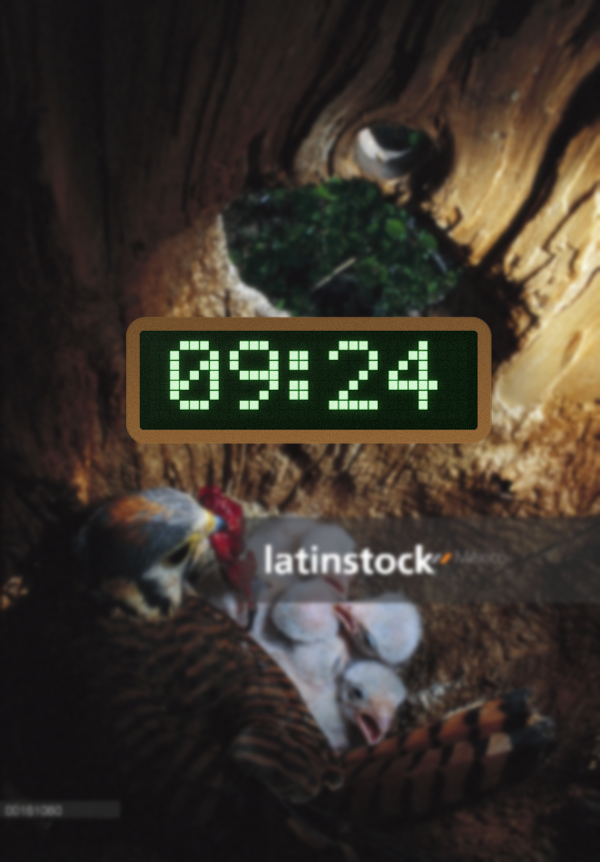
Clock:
h=9 m=24
